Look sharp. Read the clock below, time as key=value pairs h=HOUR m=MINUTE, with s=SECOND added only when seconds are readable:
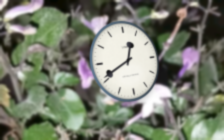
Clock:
h=12 m=41
